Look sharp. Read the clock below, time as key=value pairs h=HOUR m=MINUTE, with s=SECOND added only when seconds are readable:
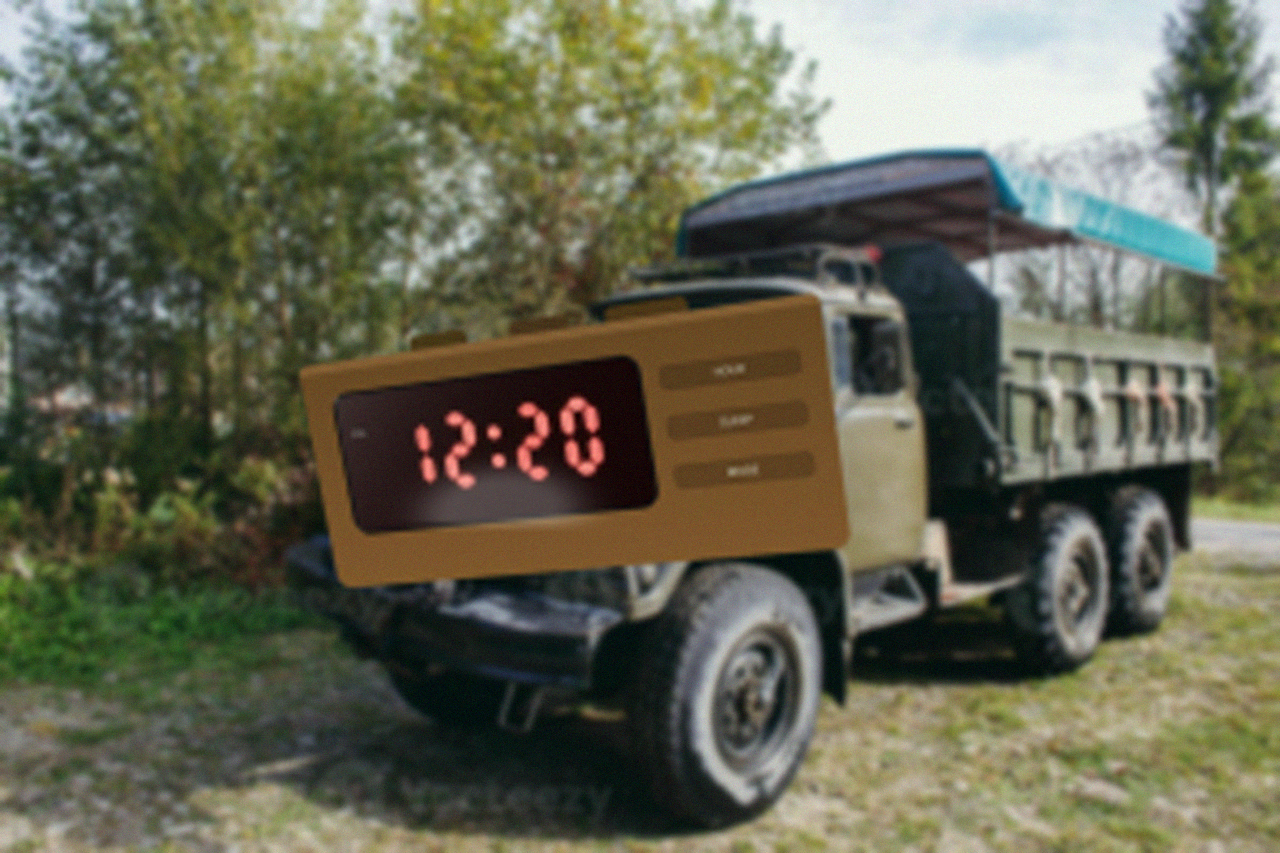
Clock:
h=12 m=20
